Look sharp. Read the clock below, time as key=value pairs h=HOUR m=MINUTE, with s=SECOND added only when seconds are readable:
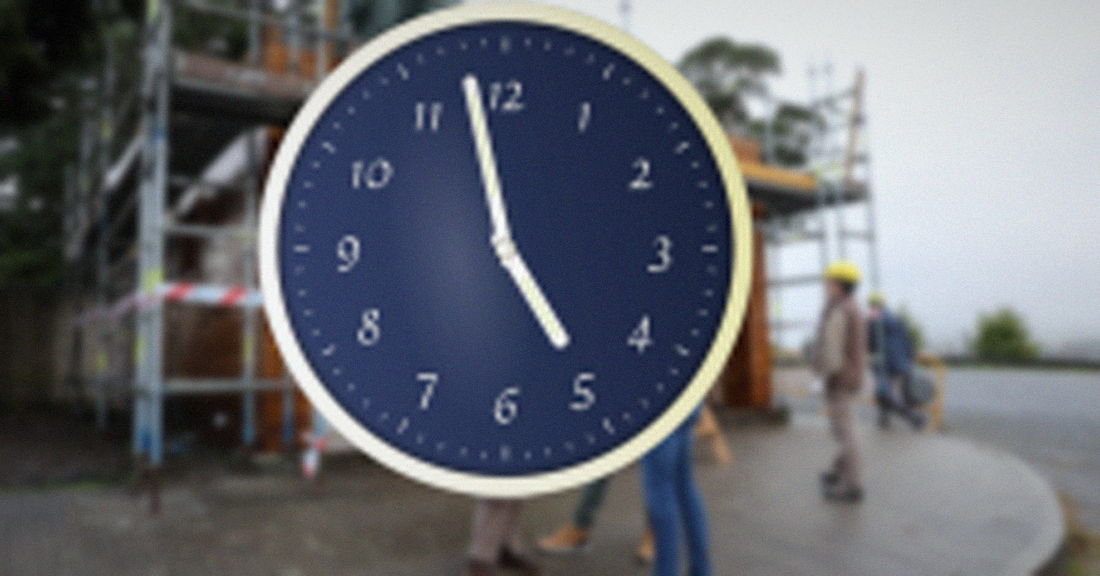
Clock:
h=4 m=58
